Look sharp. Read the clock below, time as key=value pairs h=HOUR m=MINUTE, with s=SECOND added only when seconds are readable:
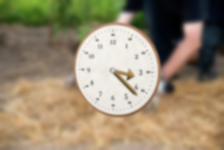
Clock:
h=3 m=22
